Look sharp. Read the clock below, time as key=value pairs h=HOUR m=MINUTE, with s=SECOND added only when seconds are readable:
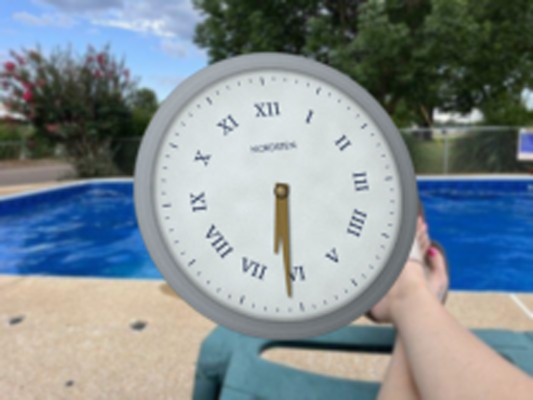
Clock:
h=6 m=31
